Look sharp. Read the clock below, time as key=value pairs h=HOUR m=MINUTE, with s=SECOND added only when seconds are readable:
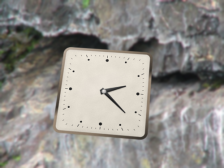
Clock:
h=2 m=22
